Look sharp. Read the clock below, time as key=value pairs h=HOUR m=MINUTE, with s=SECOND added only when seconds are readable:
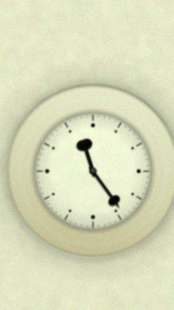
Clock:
h=11 m=24
